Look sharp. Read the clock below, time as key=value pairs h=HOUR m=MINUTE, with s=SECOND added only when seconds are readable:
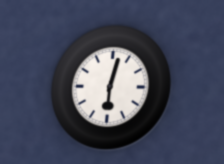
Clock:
h=6 m=2
